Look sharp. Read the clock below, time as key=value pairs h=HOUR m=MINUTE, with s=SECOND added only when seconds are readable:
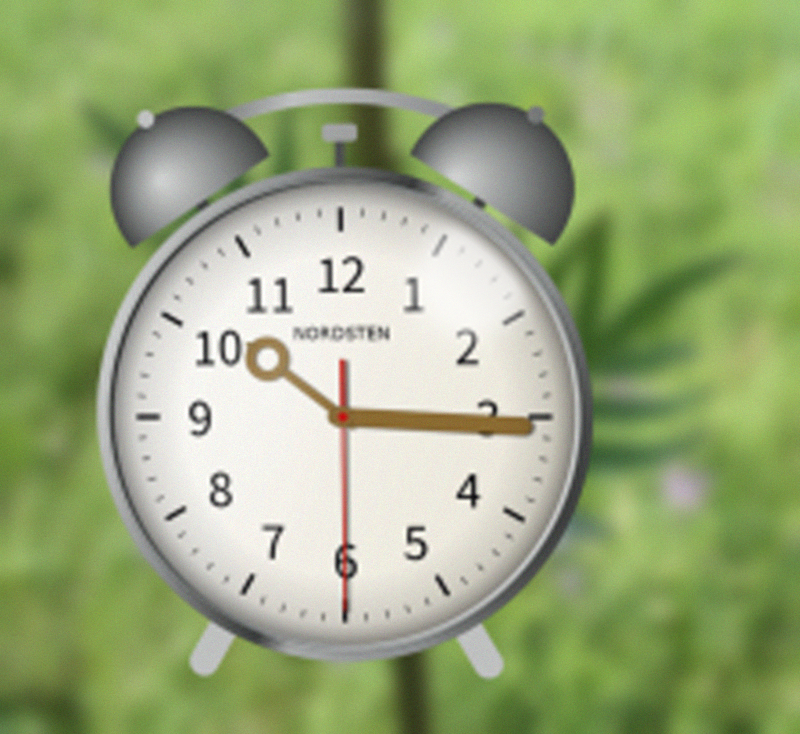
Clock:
h=10 m=15 s=30
